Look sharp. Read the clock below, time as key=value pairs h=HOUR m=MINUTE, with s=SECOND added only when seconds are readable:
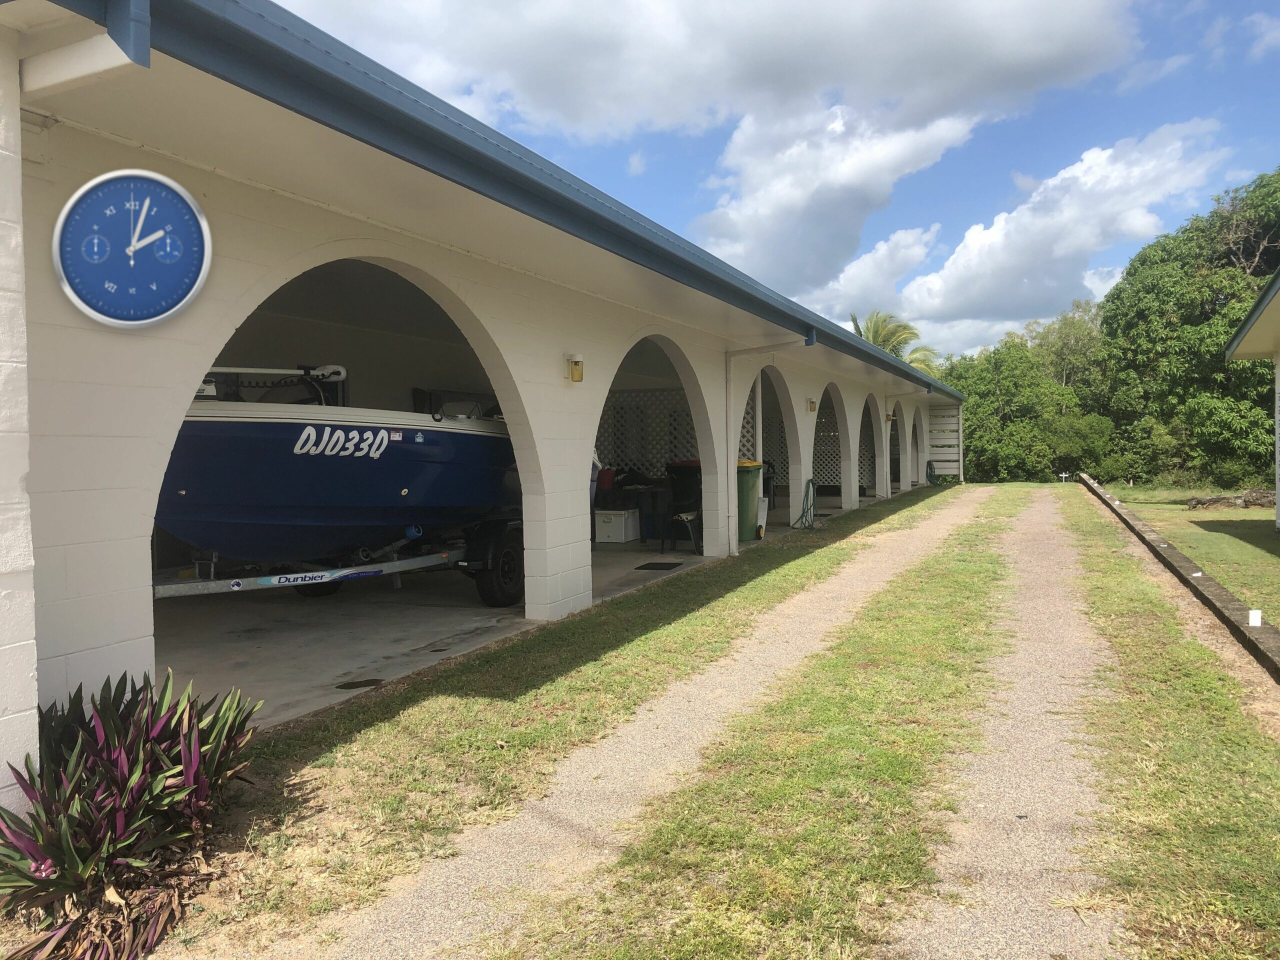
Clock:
h=2 m=3
